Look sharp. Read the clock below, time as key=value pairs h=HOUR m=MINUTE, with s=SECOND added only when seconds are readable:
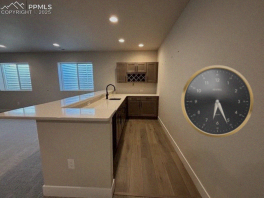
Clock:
h=6 m=26
